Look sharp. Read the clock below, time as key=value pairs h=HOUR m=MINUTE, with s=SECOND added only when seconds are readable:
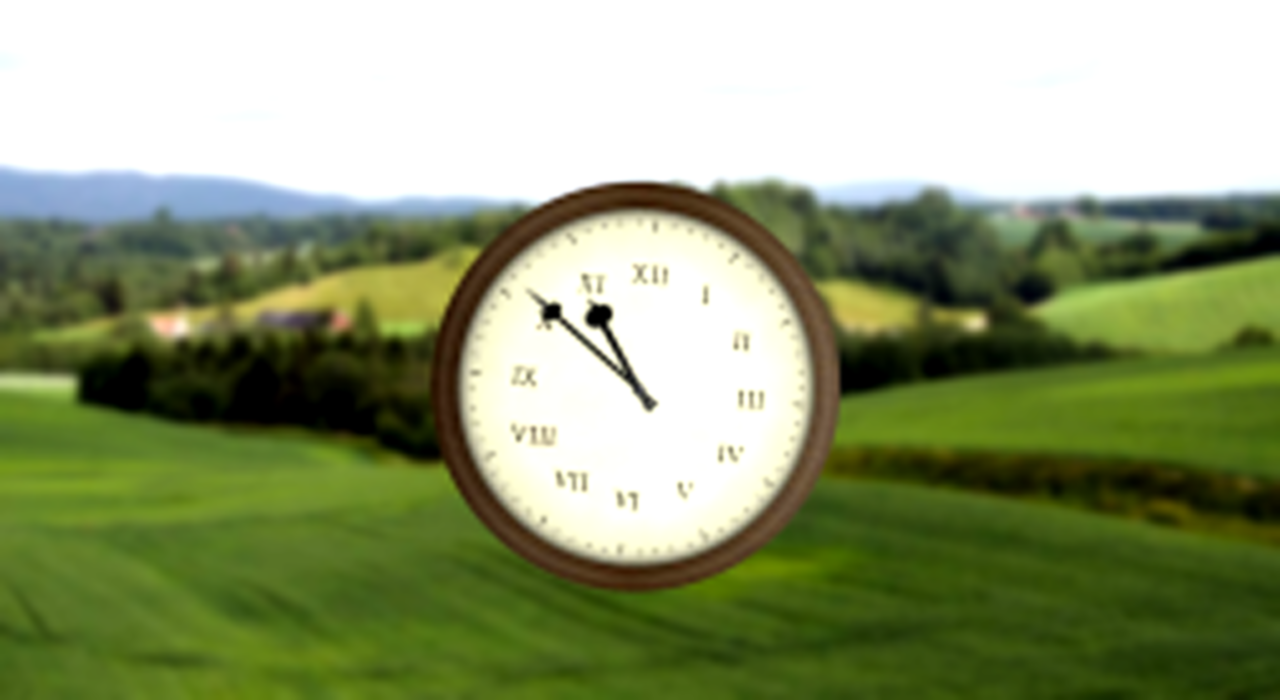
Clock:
h=10 m=51
